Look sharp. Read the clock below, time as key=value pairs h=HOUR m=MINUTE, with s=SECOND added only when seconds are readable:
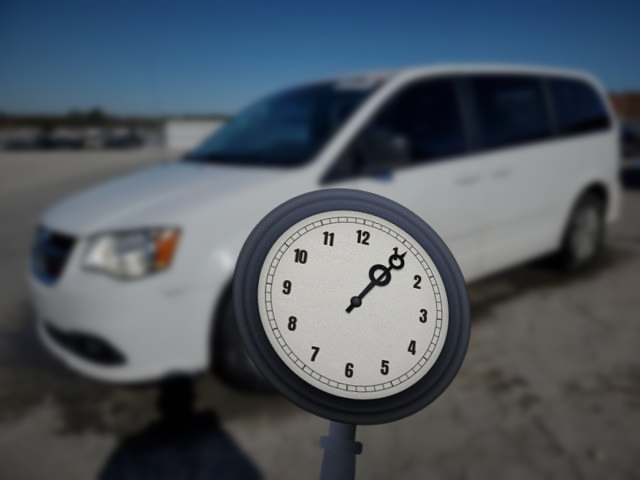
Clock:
h=1 m=6
